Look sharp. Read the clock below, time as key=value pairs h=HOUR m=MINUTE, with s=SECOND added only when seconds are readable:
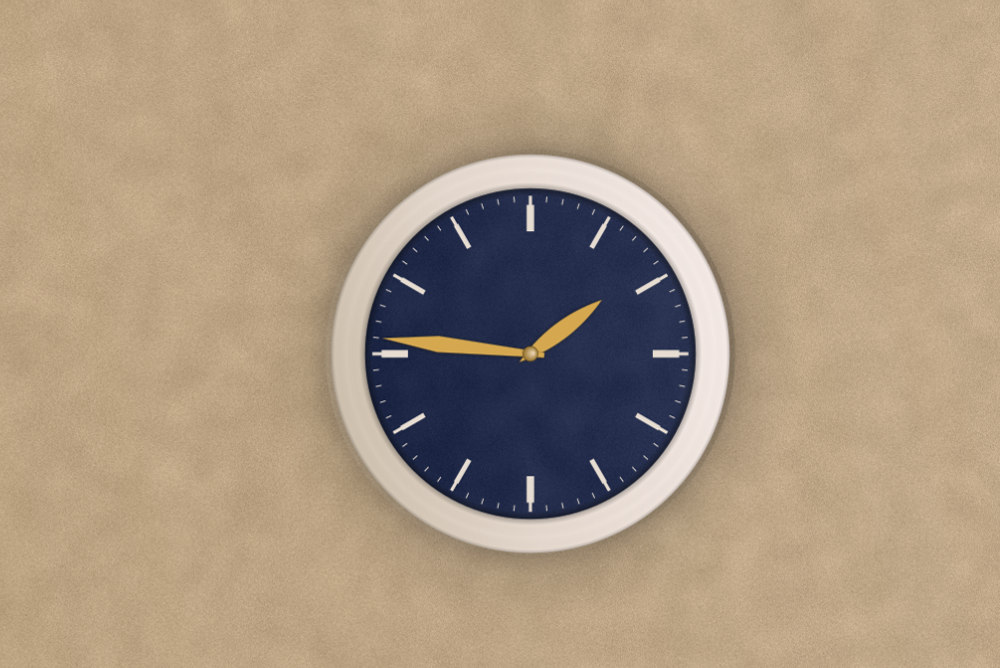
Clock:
h=1 m=46
